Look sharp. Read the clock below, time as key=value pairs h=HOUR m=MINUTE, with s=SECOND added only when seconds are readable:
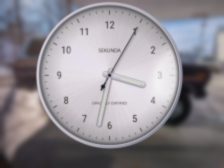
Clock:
h=3 m=32 s=5
